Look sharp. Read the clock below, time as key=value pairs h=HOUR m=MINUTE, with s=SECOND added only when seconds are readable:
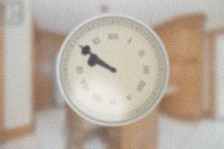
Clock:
h=9 m=51
